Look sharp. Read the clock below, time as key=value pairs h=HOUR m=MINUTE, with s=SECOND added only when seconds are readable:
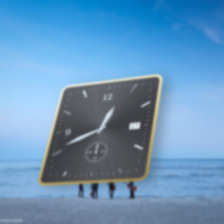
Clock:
h=12 m=41
